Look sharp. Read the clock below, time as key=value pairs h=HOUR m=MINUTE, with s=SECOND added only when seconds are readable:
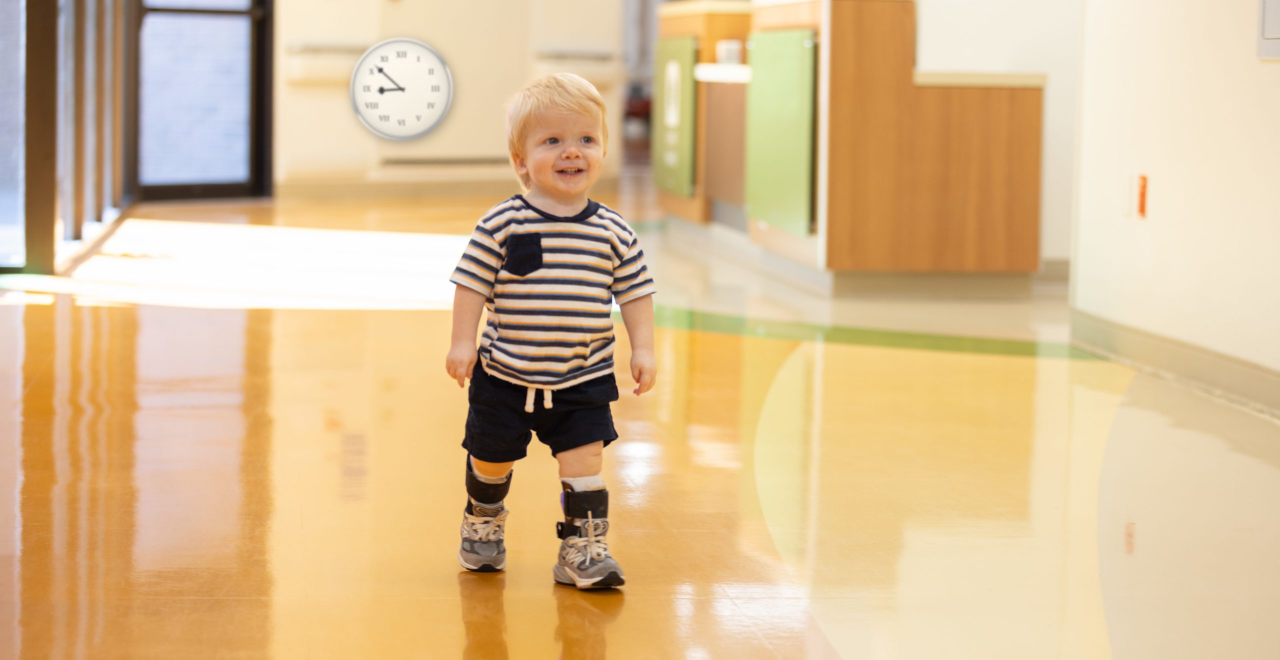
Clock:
h=8 m=52
